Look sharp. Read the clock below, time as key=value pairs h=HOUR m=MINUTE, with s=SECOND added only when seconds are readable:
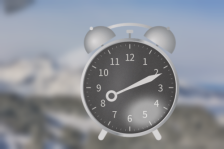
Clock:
h=8 m=11
